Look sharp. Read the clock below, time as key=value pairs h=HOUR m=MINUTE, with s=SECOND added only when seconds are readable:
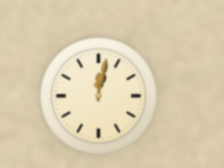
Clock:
h=12 m=2
